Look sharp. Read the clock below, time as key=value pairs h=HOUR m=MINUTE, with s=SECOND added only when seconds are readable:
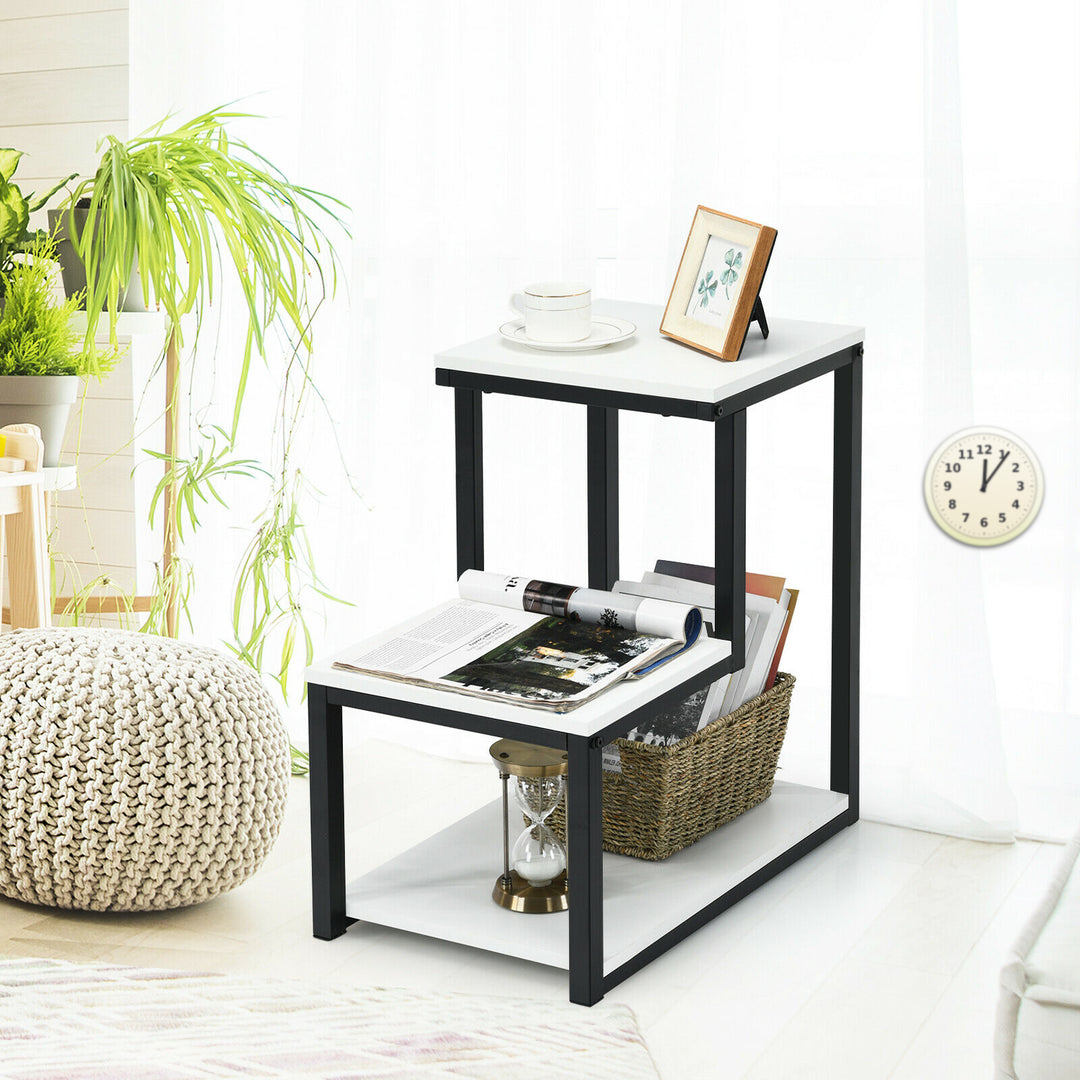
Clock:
h=12 m=6
